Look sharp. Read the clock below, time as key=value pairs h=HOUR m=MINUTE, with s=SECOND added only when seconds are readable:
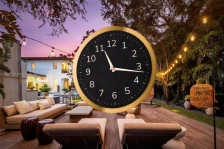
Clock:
h=11 m=17
